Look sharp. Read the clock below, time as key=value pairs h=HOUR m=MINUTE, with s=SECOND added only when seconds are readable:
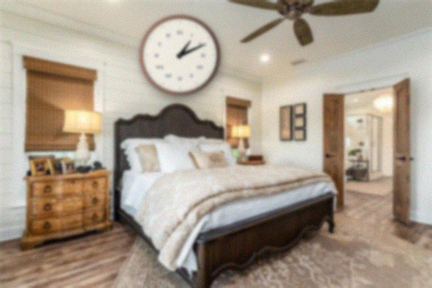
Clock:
h=1 m=11
